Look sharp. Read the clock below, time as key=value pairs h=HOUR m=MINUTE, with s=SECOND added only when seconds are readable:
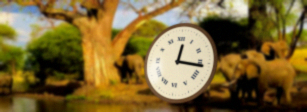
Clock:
h=12 m=16
